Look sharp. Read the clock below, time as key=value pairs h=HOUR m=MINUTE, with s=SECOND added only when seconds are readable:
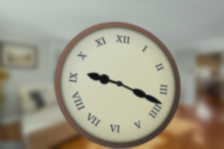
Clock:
h=9 m=18
